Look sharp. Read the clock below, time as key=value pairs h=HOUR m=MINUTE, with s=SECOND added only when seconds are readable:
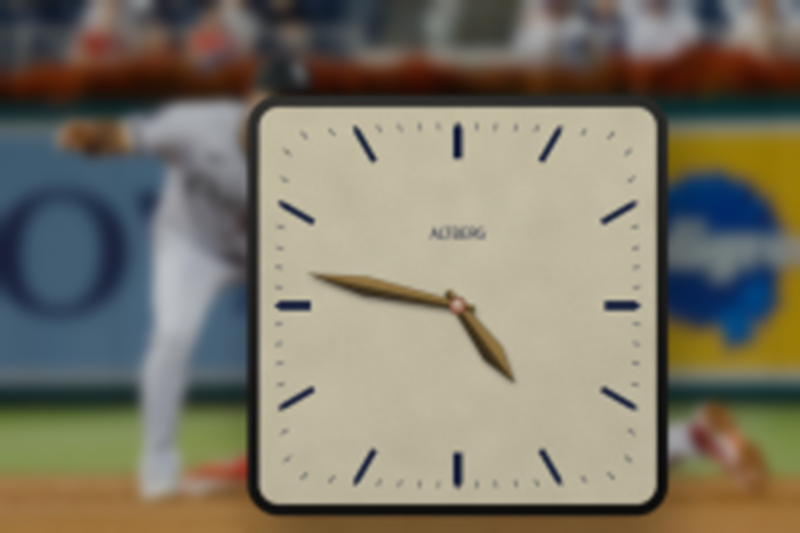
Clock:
h=4 m=47
